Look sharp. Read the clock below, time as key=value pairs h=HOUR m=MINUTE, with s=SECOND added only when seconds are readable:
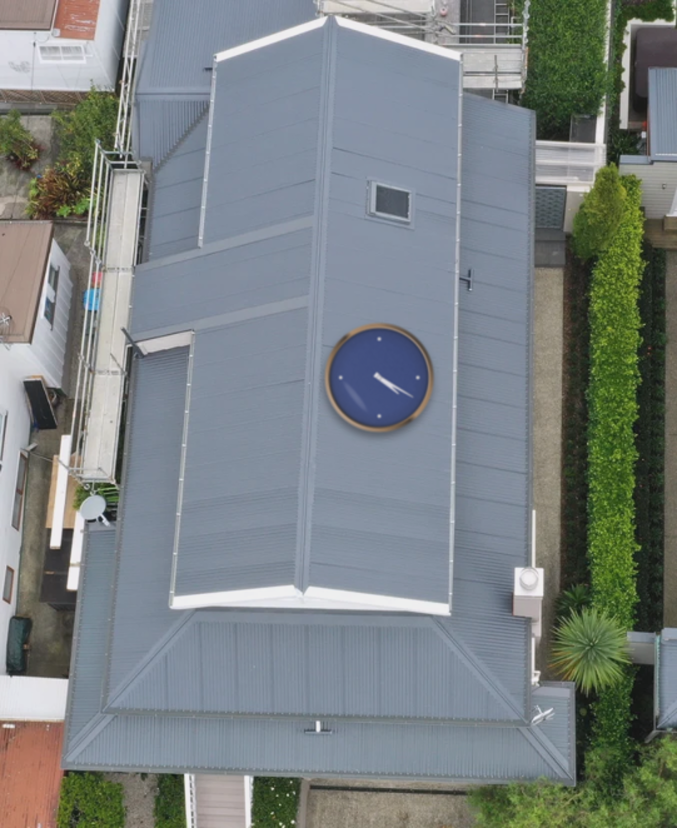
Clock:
h=4 m=20
